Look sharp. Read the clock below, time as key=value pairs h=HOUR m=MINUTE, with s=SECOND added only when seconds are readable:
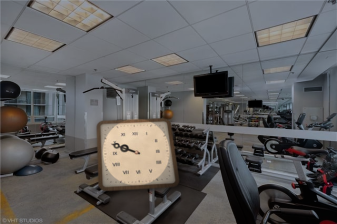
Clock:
h=9 m=49
